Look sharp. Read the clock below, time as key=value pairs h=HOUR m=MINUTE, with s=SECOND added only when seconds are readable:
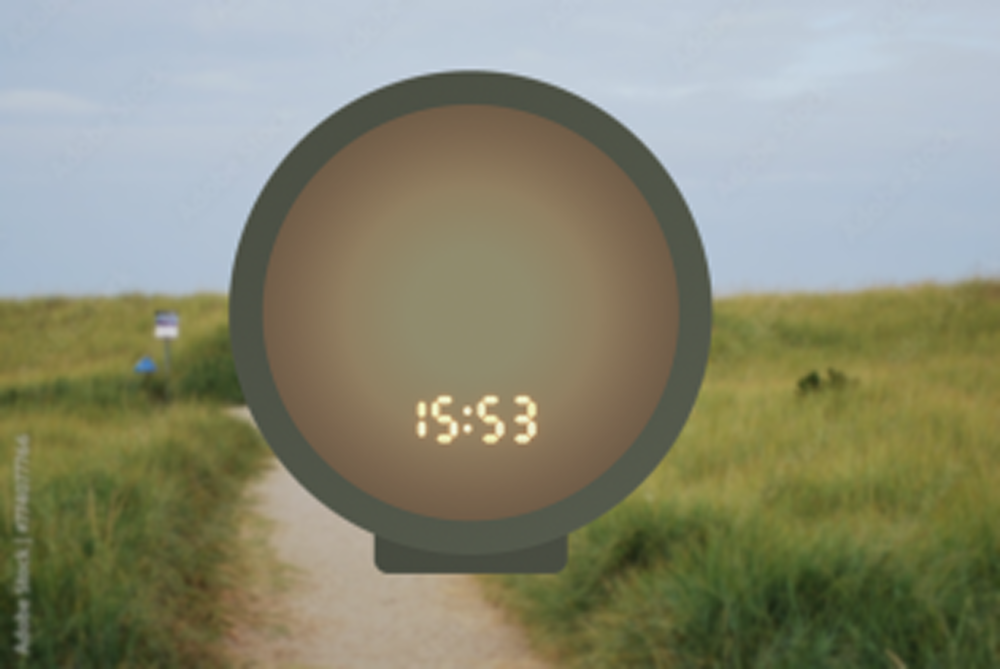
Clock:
h=15 m=53
